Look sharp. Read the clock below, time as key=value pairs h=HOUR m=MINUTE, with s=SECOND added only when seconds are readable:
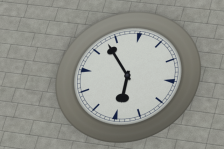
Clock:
h=5 m=53
